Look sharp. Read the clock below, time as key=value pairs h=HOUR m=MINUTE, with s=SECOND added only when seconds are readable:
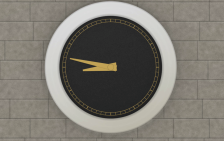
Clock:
h=8 m=47
